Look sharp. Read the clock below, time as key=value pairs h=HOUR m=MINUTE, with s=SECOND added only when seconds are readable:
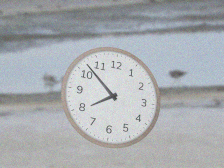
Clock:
h=7 m=52
